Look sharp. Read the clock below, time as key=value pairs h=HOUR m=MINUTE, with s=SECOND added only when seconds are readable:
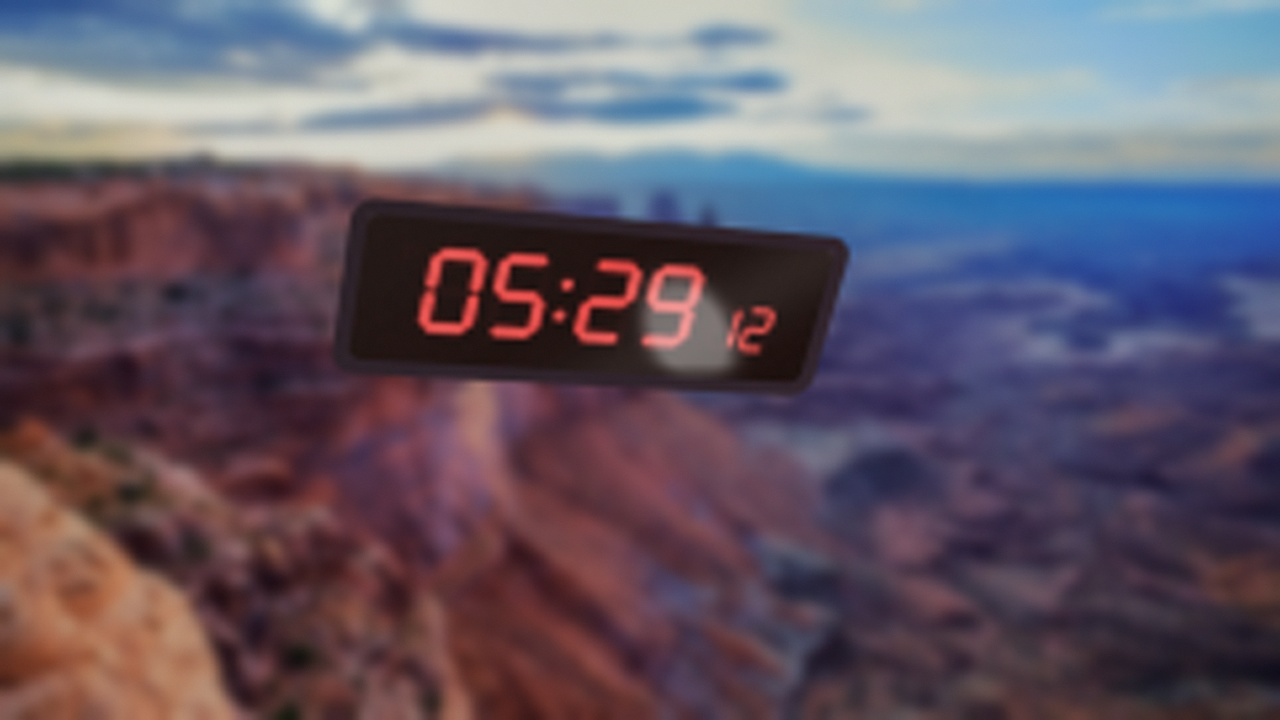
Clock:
h=5 m=29 s=12
